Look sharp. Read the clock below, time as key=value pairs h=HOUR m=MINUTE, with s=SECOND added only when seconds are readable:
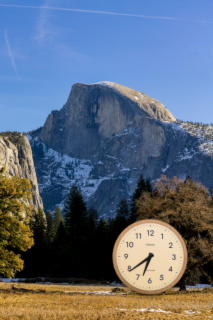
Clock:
h=6 m=39
